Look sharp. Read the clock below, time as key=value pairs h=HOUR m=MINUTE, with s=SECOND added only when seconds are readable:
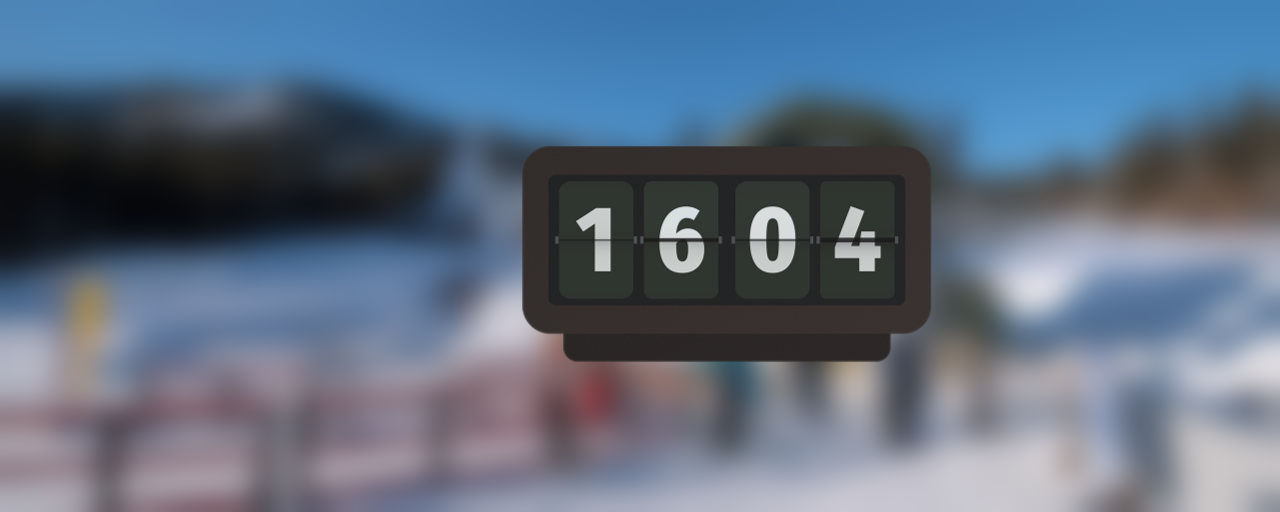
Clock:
h=16 m=4
